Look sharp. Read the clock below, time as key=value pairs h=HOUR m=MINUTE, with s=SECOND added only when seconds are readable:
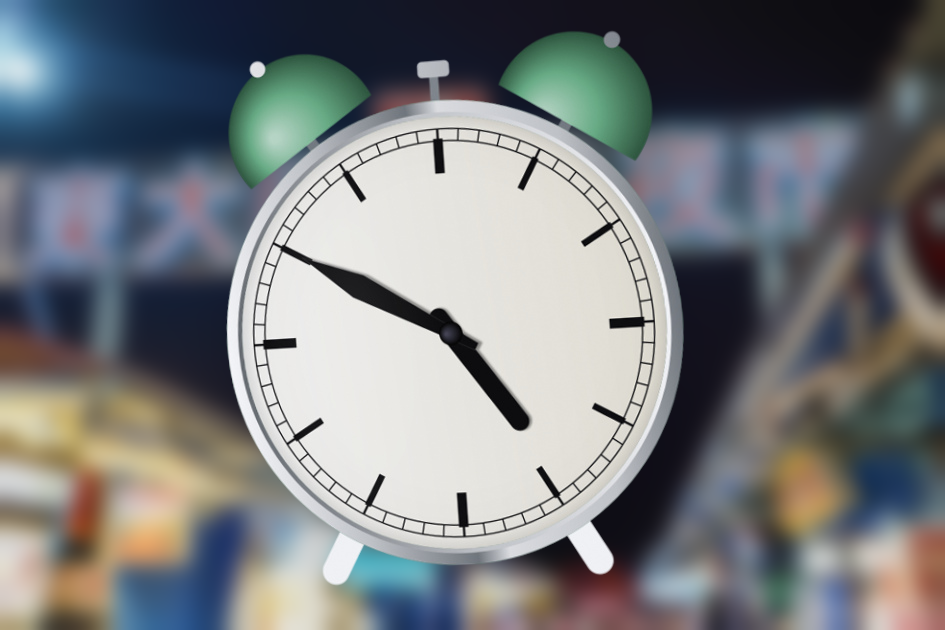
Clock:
h=4 m=50
